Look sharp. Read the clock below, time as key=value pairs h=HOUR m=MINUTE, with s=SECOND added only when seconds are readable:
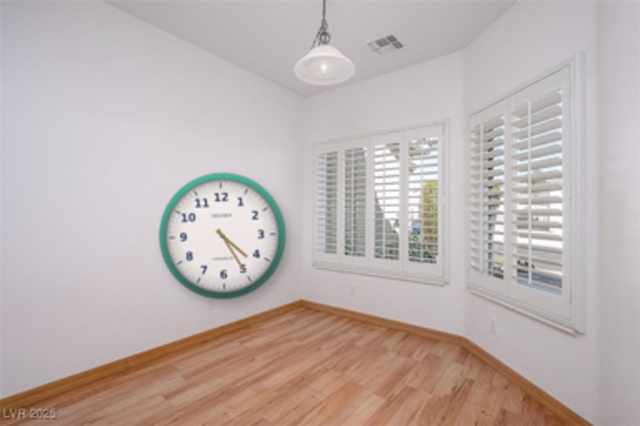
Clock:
h=4 m=25
